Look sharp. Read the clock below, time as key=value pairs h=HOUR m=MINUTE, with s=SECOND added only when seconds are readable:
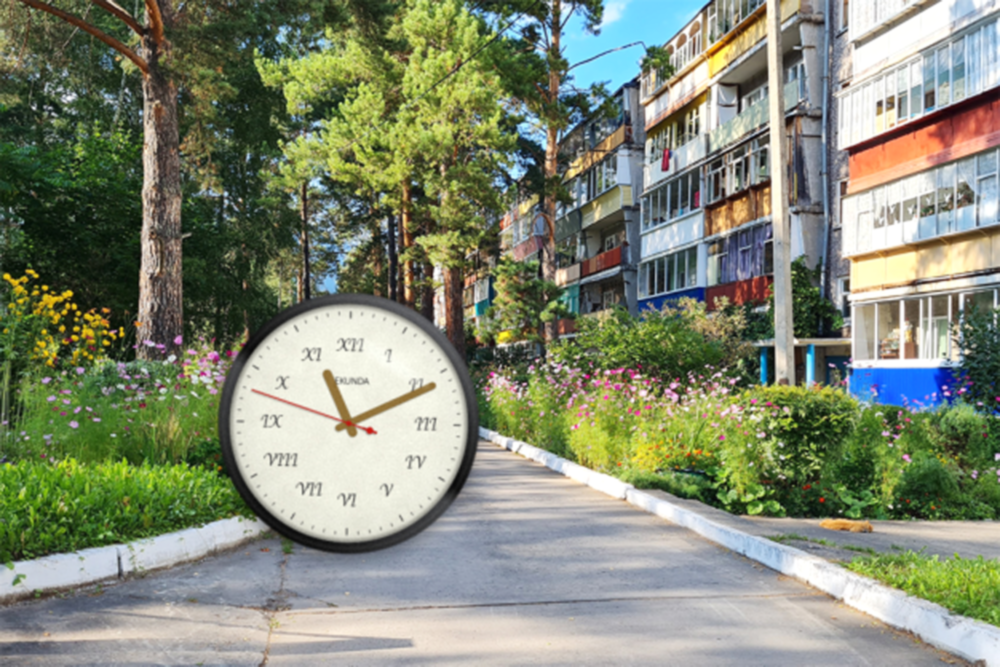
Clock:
h=11 m=10 s=48
